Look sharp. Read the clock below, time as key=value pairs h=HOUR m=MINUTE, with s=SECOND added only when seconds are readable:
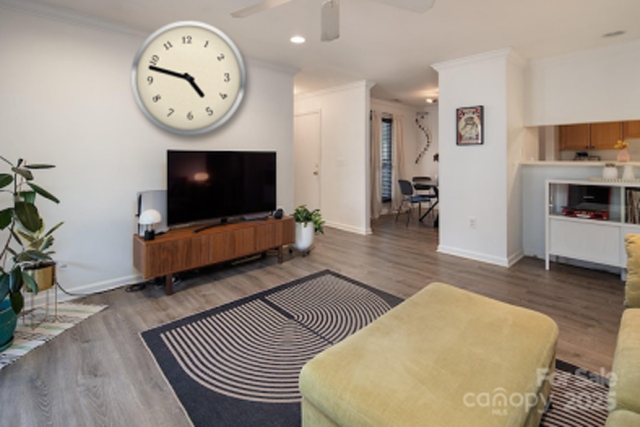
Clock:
h=4 m=48
